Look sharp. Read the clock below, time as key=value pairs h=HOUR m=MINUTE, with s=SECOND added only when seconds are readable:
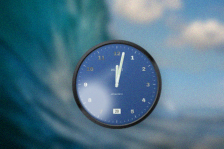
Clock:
h=12 m=2
